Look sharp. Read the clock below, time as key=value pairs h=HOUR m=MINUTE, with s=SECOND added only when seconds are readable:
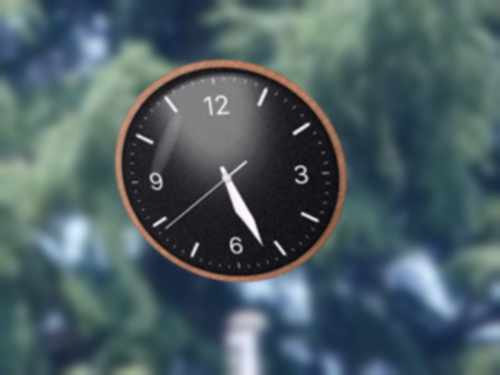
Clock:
h=5 m=26 s=39
